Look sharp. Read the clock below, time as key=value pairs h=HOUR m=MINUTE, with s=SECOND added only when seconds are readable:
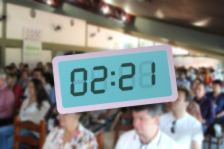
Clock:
h=2 m=21
